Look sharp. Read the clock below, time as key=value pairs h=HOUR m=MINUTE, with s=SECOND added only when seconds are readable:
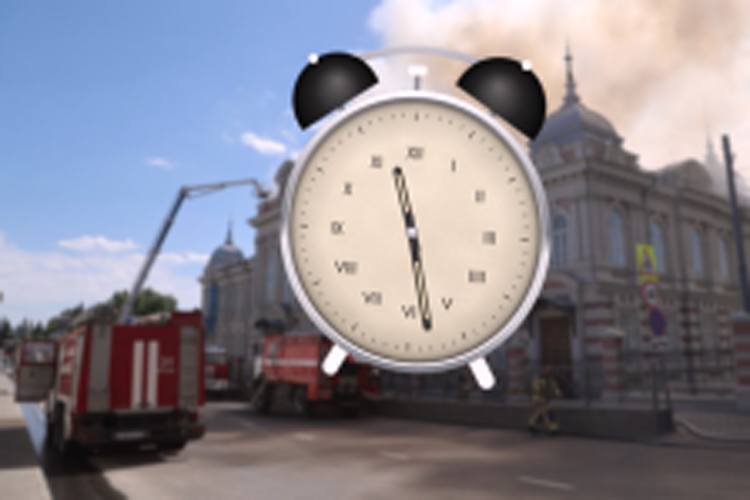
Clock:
h=11 m=28
